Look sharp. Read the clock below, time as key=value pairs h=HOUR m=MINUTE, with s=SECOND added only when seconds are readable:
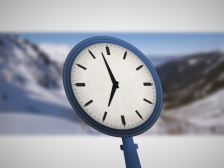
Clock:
h=6 m=58
